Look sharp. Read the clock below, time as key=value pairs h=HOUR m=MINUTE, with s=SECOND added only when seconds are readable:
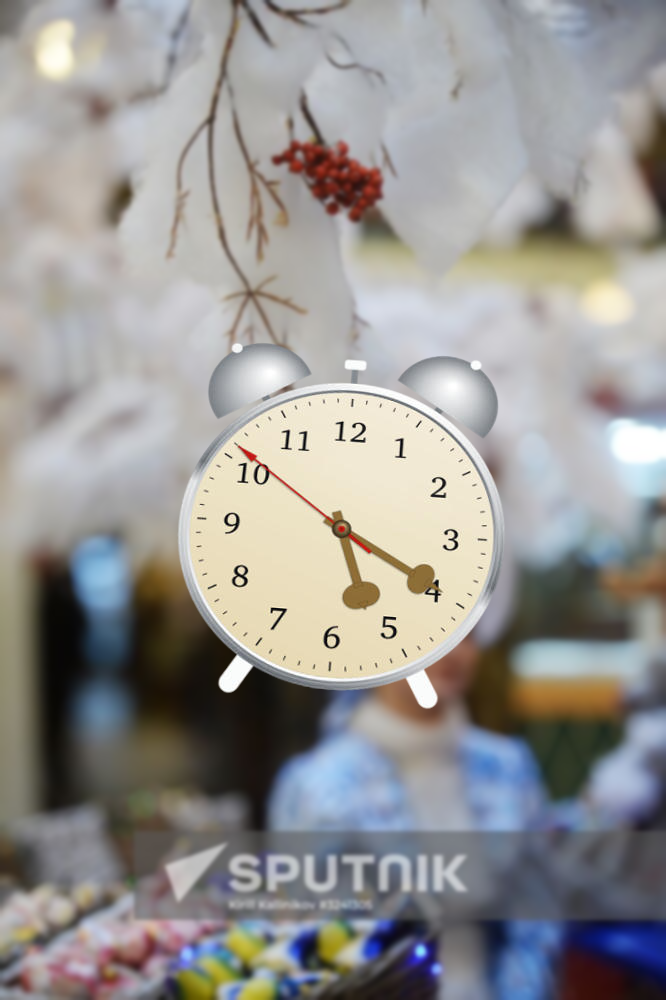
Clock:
h=5 m=19 s=51
